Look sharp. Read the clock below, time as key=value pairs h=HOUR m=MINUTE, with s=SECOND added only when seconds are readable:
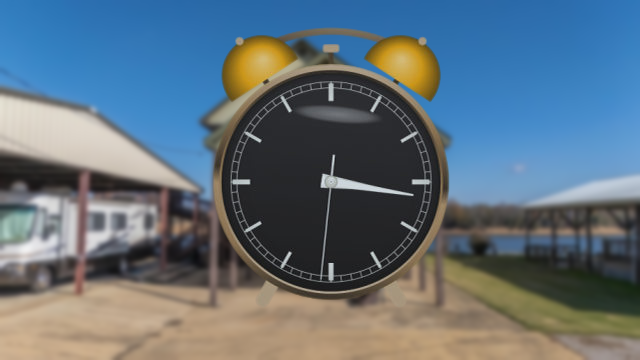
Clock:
h=3 m=16 s=31
